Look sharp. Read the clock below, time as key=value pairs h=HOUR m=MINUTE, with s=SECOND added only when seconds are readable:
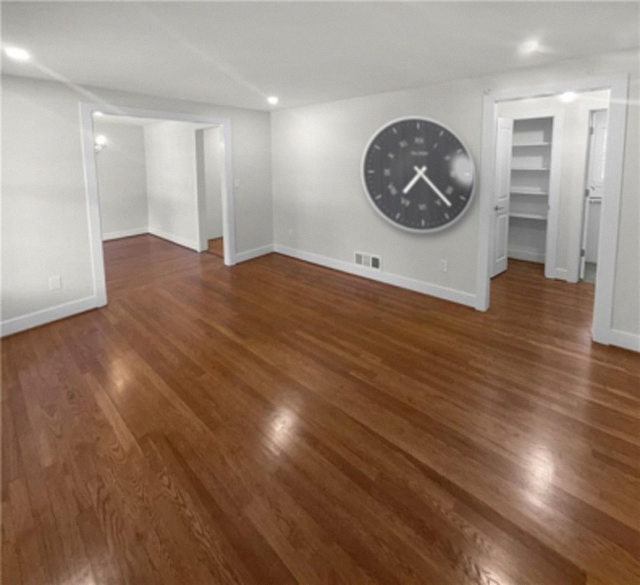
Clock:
h=7 m=23
